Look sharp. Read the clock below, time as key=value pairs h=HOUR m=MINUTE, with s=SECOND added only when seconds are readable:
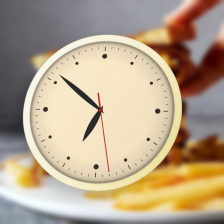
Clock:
h=6 m=51 s=28
